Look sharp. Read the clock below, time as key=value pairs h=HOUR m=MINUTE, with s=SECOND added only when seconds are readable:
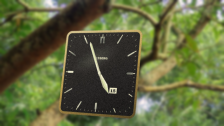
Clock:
h=4 m=56
